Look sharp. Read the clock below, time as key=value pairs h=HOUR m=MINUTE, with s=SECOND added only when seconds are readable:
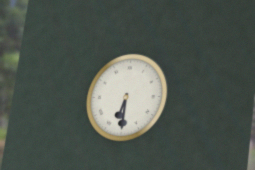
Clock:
h=6 m=30
